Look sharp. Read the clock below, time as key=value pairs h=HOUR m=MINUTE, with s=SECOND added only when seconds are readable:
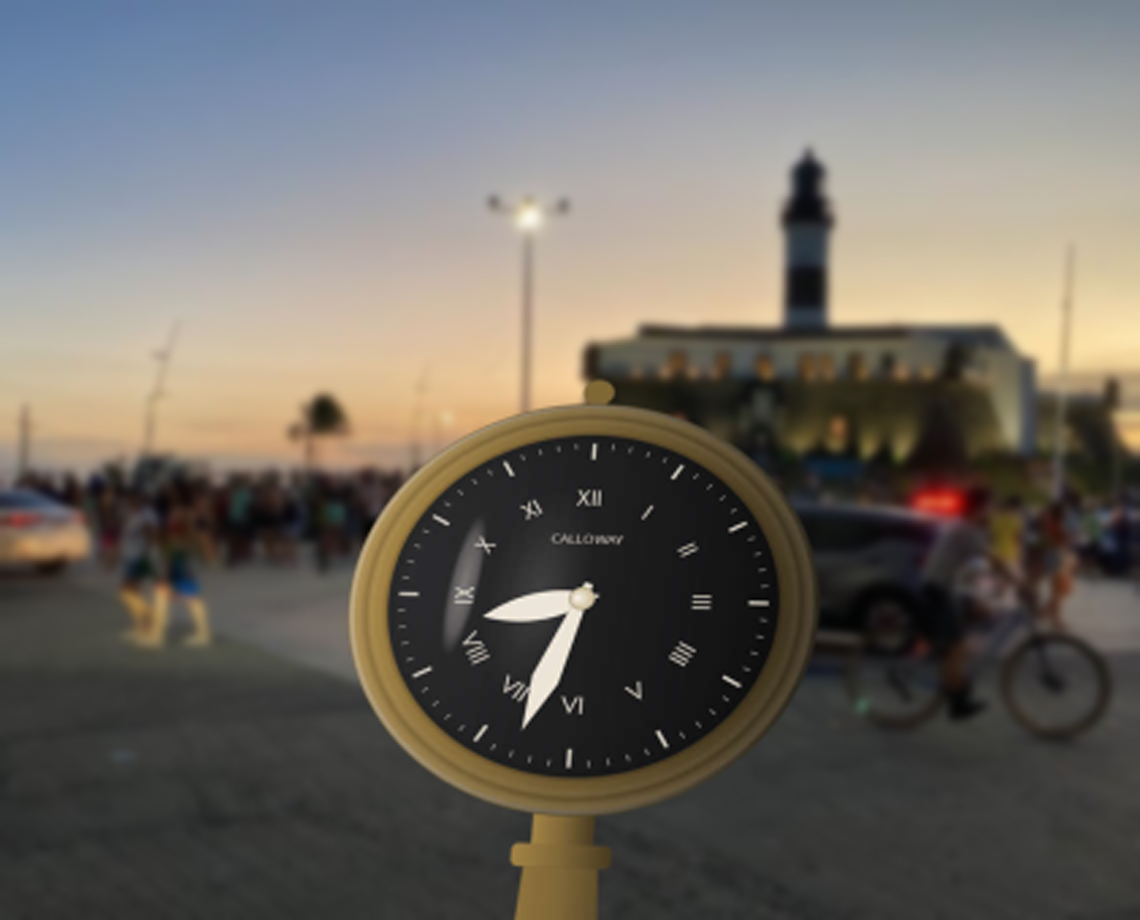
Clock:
h=8 m=33
